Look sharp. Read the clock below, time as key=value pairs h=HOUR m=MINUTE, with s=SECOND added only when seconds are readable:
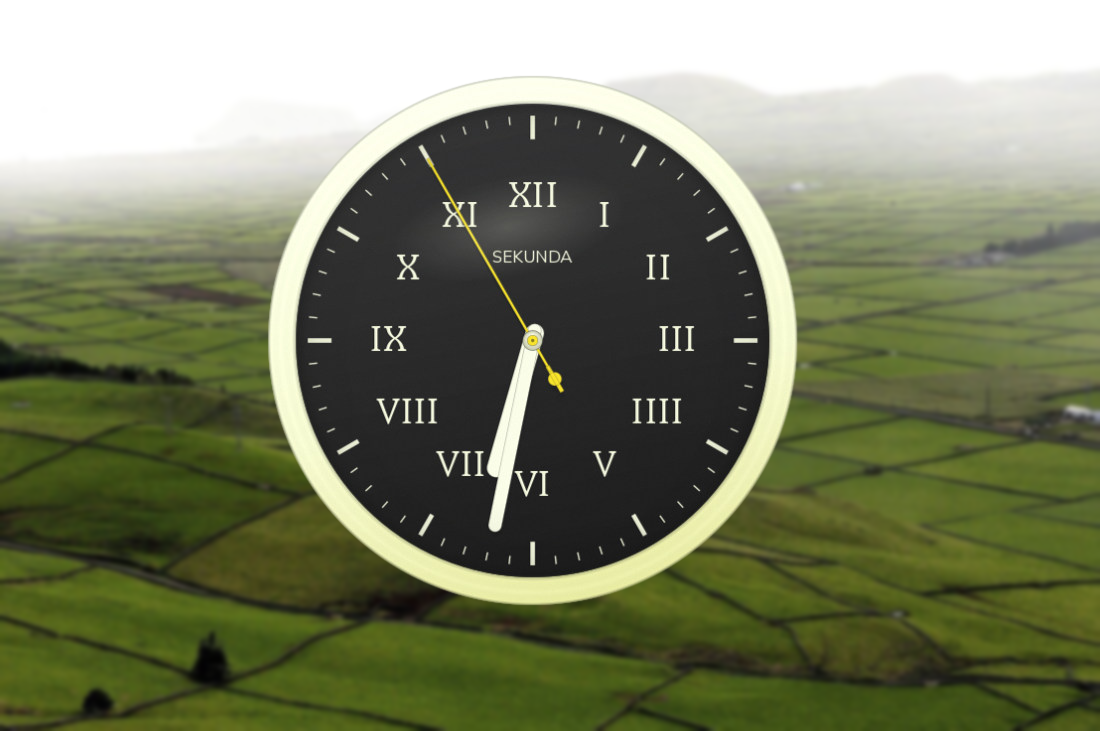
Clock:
h=6 m=31 s=55
